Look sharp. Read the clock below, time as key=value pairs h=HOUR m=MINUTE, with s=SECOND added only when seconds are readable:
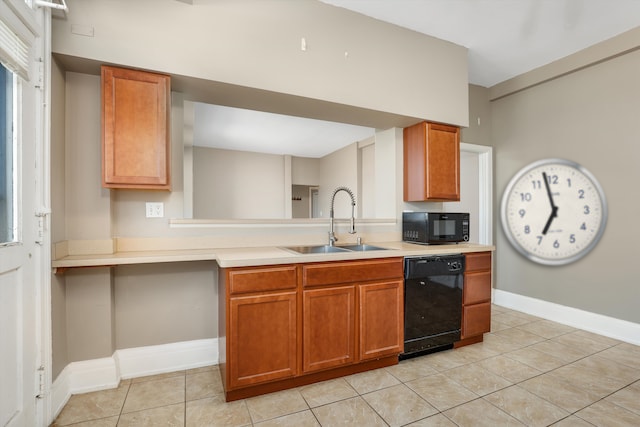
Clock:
h=6 m=58
